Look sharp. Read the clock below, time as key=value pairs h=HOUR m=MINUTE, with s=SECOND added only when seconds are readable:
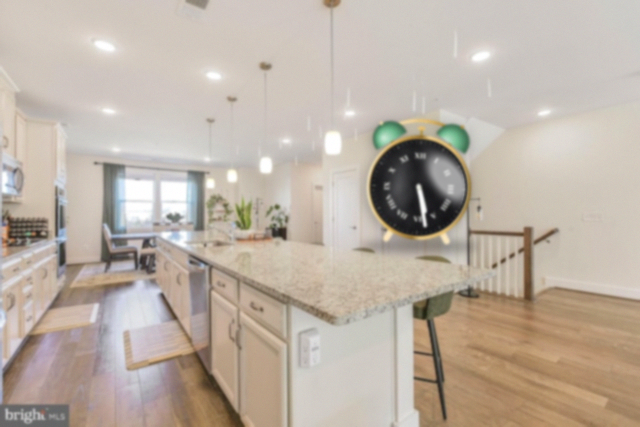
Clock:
h=5 m=28
